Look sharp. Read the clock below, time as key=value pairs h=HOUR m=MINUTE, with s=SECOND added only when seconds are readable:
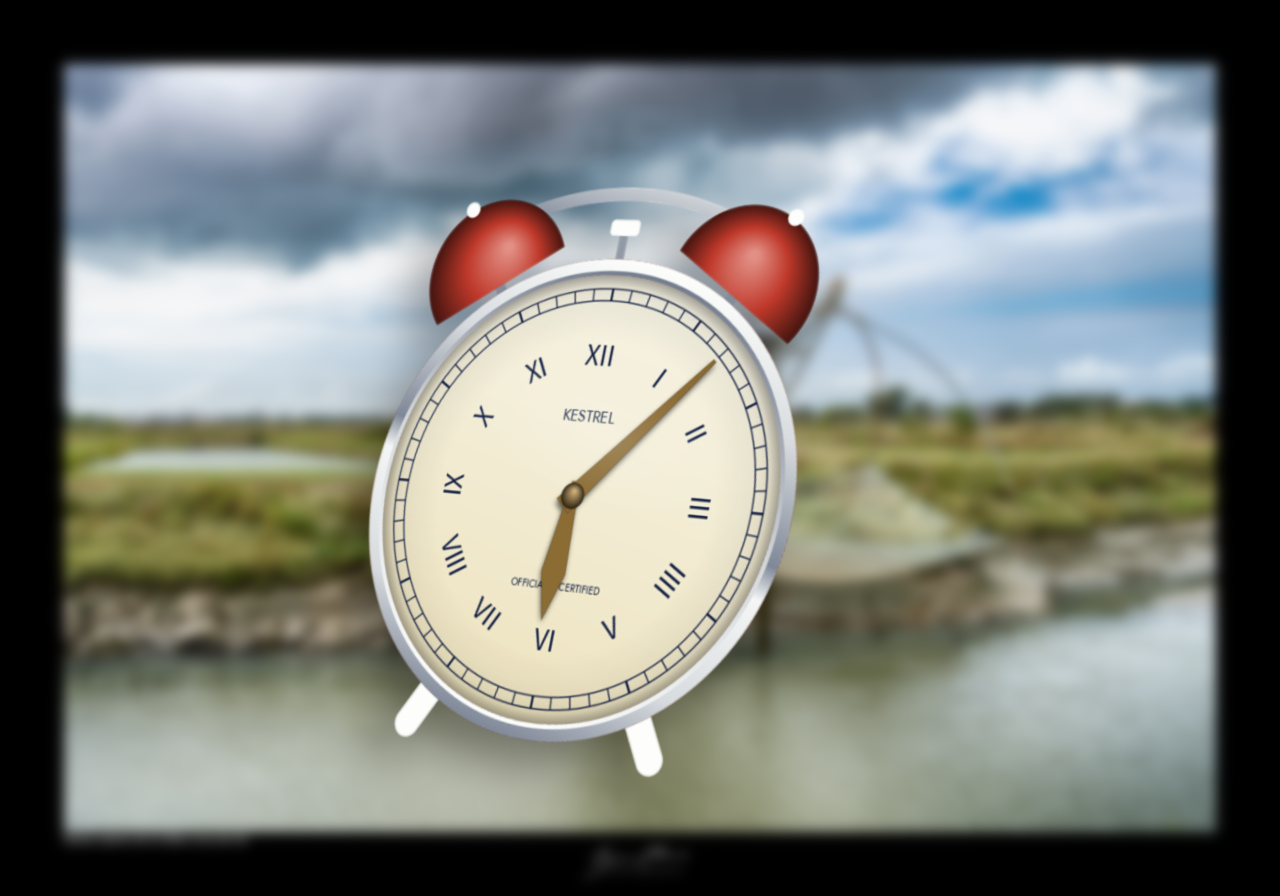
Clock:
h=6 m=7
